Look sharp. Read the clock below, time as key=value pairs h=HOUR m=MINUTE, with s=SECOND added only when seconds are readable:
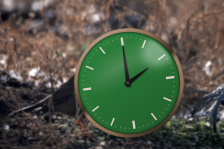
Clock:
h=2 m=0
